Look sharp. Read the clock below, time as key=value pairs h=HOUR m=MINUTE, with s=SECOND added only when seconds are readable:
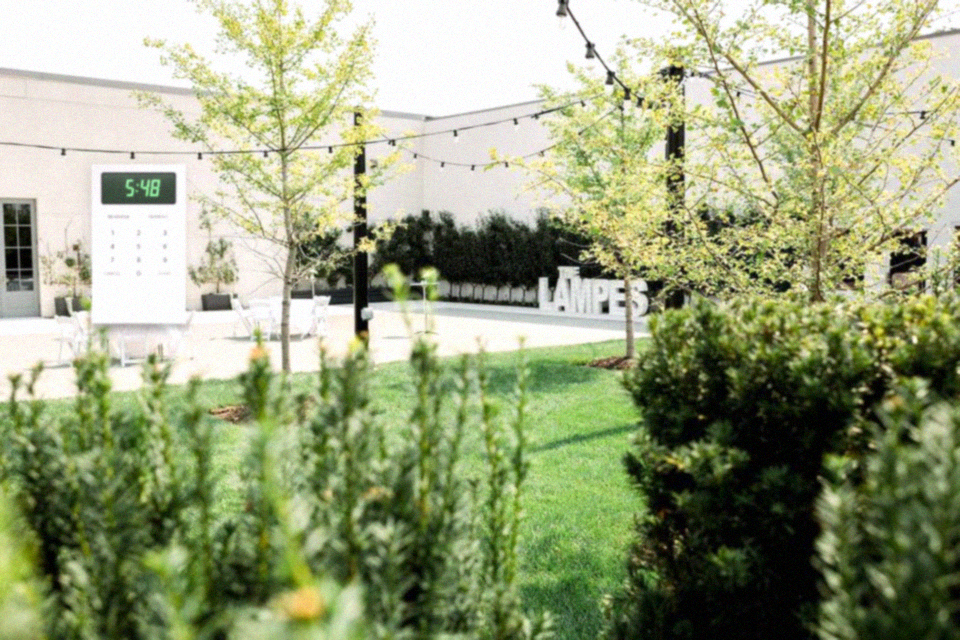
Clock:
h=5 m=48
